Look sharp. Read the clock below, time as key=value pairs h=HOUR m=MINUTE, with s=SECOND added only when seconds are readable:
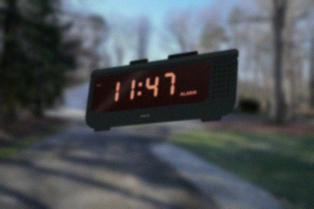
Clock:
h=11 m=47
